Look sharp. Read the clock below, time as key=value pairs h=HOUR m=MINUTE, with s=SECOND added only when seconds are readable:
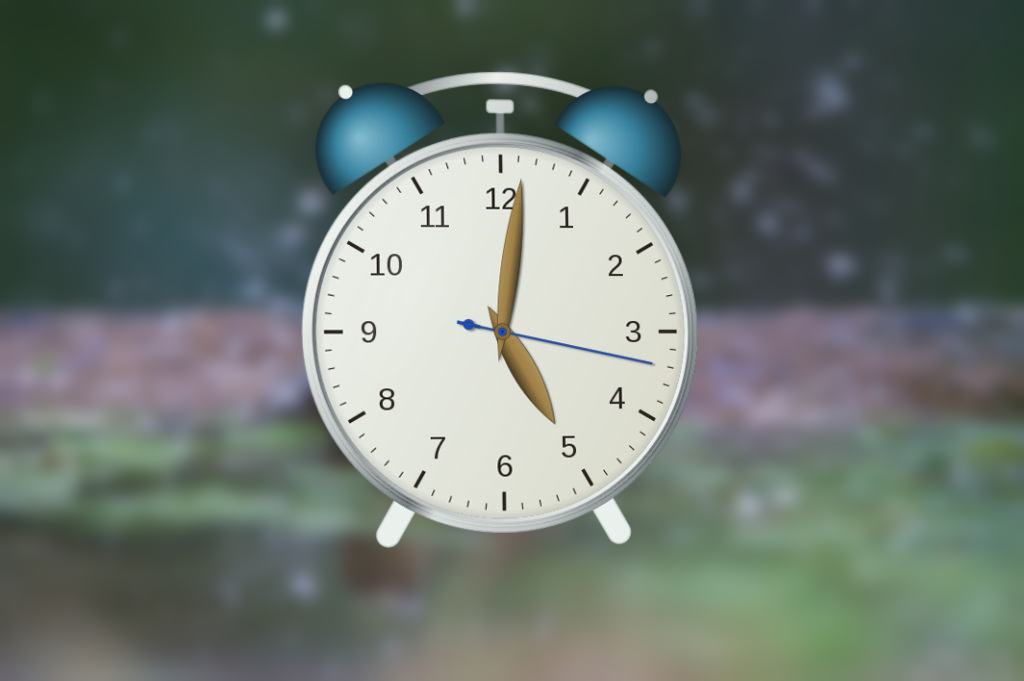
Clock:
h=5 m=1 s=17
